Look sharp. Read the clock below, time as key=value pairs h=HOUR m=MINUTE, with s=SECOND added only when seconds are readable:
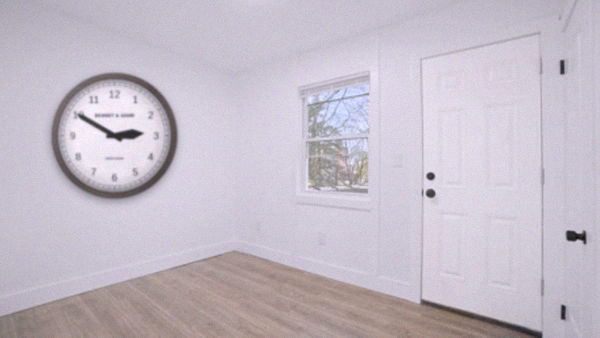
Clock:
h=2 m=50
